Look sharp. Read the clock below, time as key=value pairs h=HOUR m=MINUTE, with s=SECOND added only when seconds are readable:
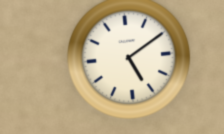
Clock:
h=5 m=10
